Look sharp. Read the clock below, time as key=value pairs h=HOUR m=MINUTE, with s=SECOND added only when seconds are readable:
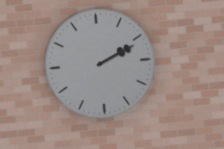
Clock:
h=2 m=11
